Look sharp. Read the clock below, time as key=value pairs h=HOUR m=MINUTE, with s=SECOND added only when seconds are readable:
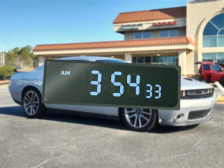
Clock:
h=3 m=54 s=33
